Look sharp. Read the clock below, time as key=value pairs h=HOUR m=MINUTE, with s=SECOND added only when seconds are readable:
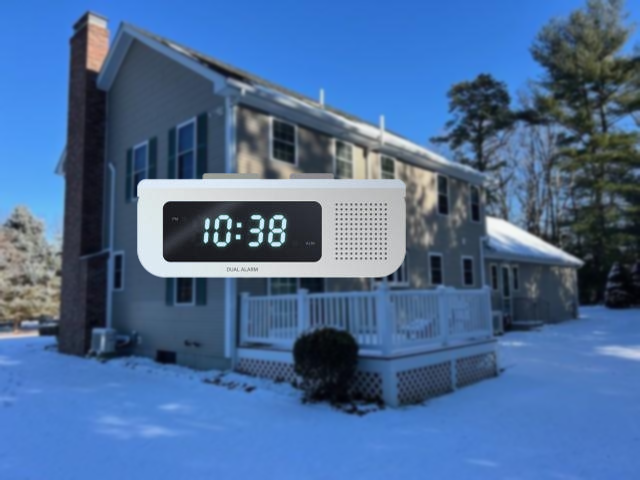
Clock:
h=10 m=38
